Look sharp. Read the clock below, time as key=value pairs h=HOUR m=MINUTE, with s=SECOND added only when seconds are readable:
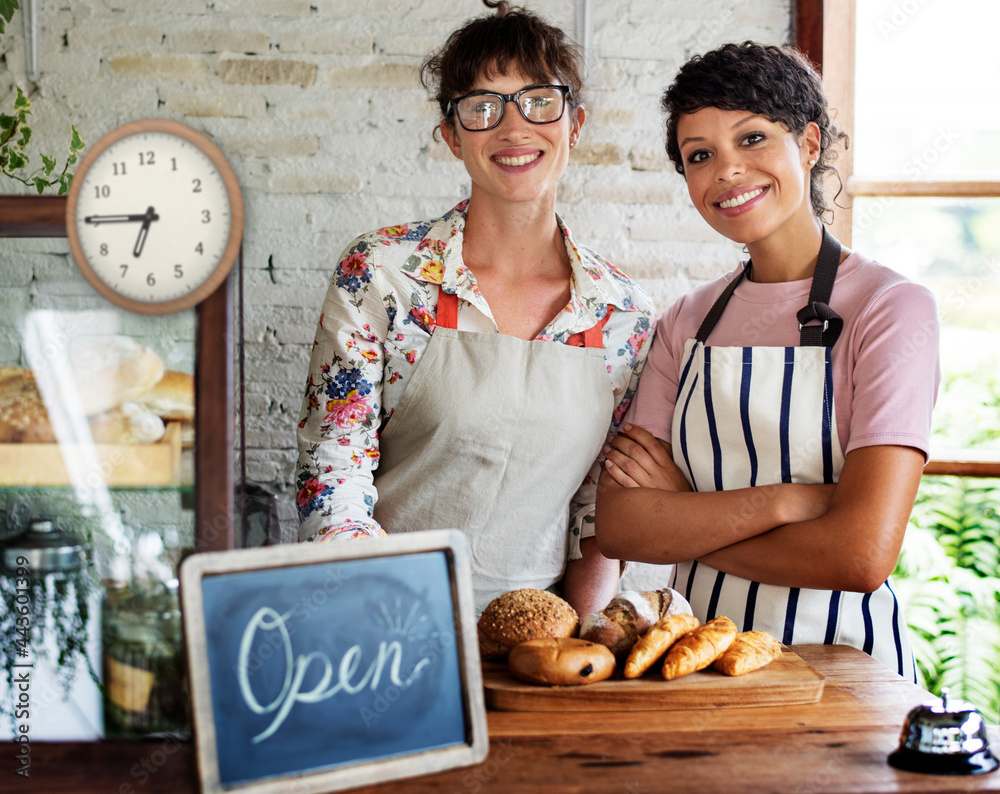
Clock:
h=6 m=45
